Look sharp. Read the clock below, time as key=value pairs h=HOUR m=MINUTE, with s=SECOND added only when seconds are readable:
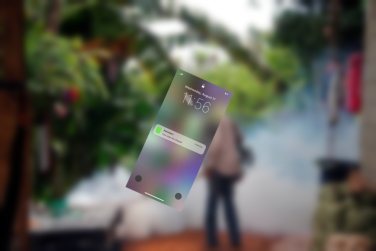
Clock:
h=11 m=56
